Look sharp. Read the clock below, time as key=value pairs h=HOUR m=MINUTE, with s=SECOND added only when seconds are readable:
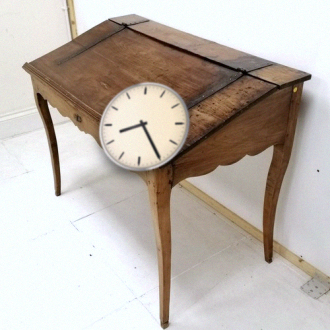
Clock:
h=8 m=25
